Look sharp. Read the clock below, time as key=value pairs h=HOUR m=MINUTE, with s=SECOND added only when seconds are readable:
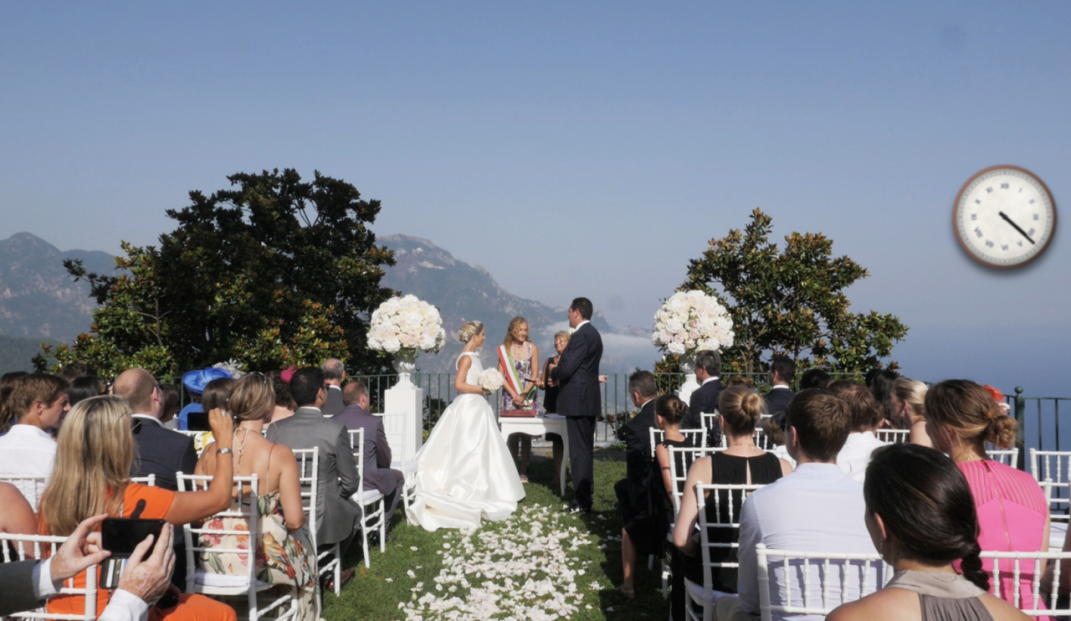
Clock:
h=4 m=22
